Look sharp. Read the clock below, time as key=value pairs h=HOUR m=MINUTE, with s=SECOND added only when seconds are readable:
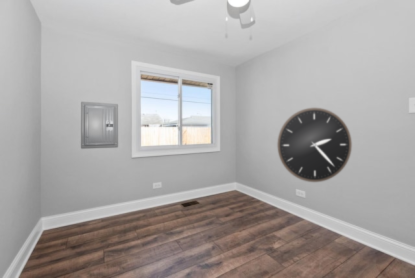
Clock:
h=2 m=23
